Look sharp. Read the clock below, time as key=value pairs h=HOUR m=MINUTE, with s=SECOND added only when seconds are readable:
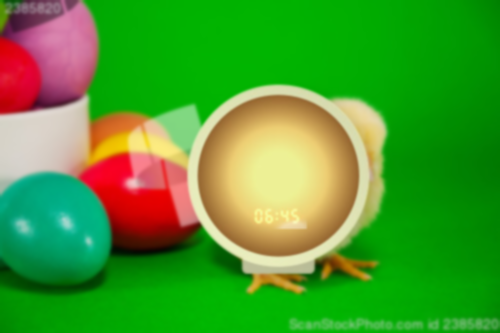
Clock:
h=6 m=45
